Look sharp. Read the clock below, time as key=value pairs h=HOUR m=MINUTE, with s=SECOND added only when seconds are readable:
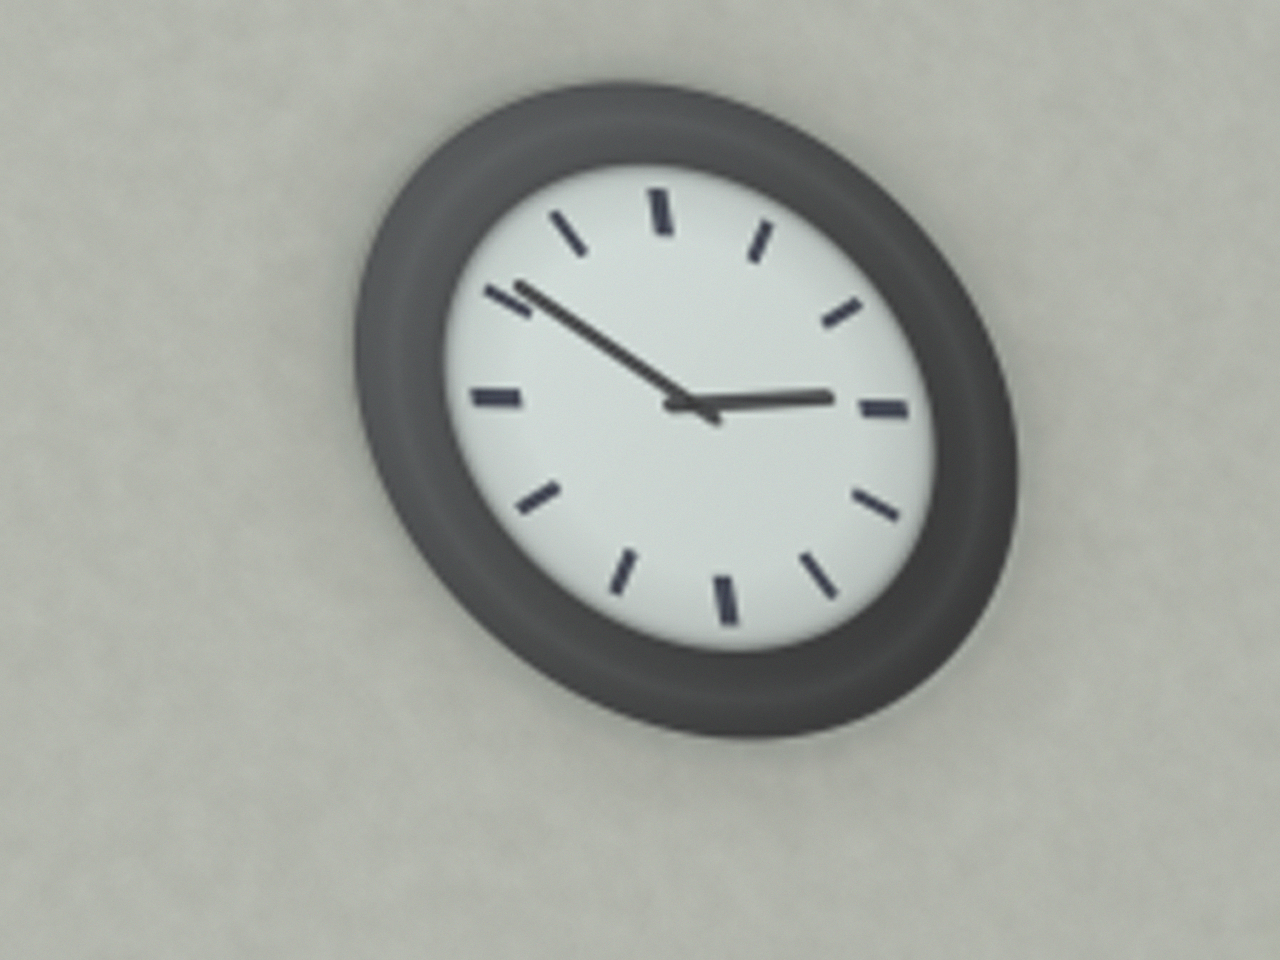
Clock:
h=2 m=51
